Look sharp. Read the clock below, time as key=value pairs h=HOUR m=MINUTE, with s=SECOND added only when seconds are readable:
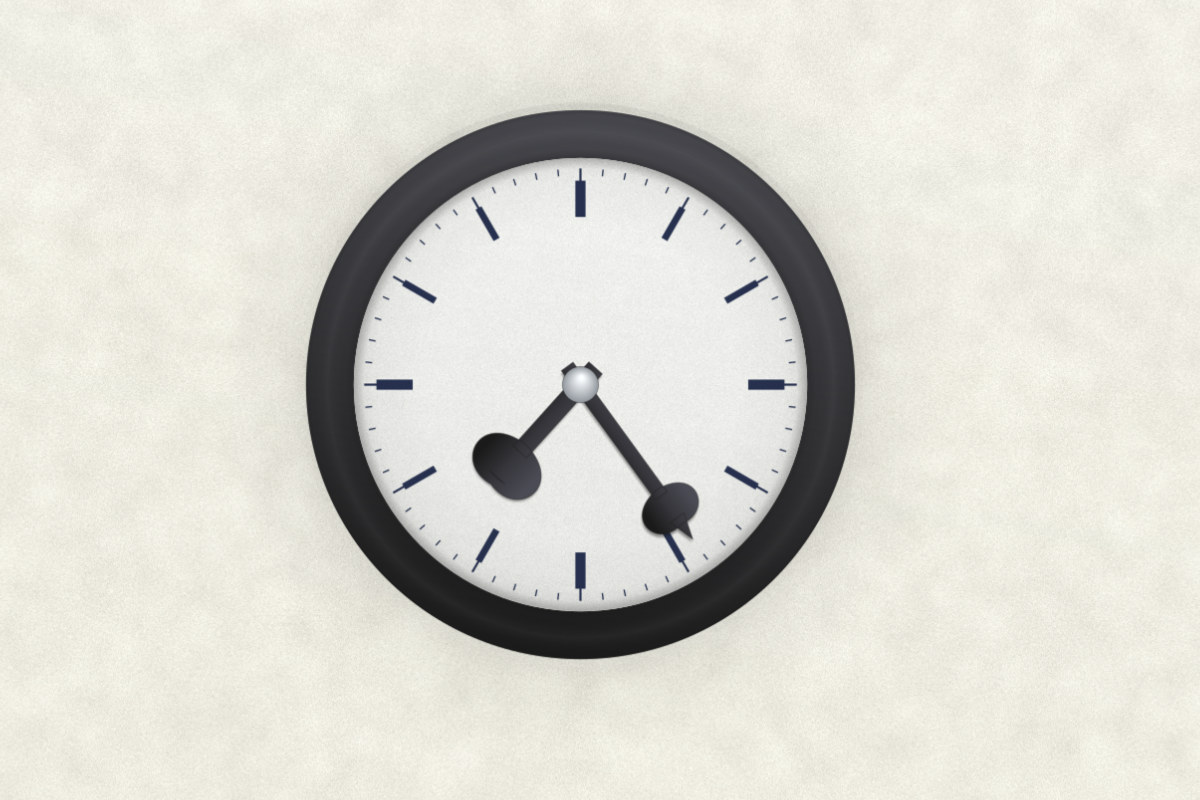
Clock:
h=7 m=24
